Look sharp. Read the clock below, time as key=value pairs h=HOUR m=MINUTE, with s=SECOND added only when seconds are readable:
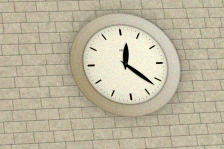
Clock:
h=12 m=22
